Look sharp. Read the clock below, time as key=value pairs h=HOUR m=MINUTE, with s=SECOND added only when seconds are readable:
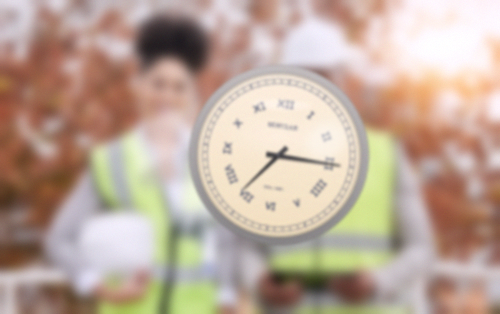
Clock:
h=7 m=15
